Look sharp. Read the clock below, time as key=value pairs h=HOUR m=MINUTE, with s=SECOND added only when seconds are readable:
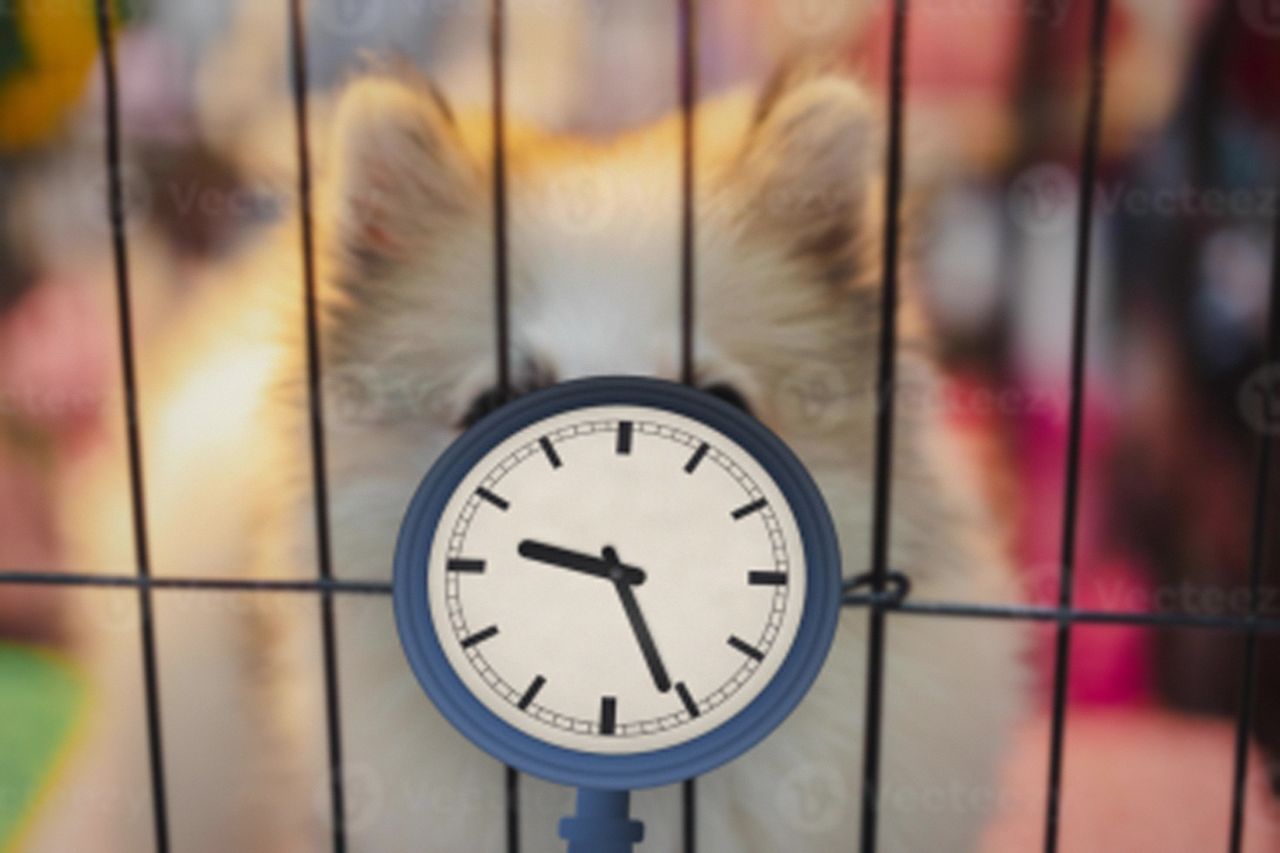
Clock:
h=9 m=26
